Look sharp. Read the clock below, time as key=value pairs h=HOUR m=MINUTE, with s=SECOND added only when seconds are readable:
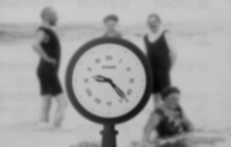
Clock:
h=9 m=23
